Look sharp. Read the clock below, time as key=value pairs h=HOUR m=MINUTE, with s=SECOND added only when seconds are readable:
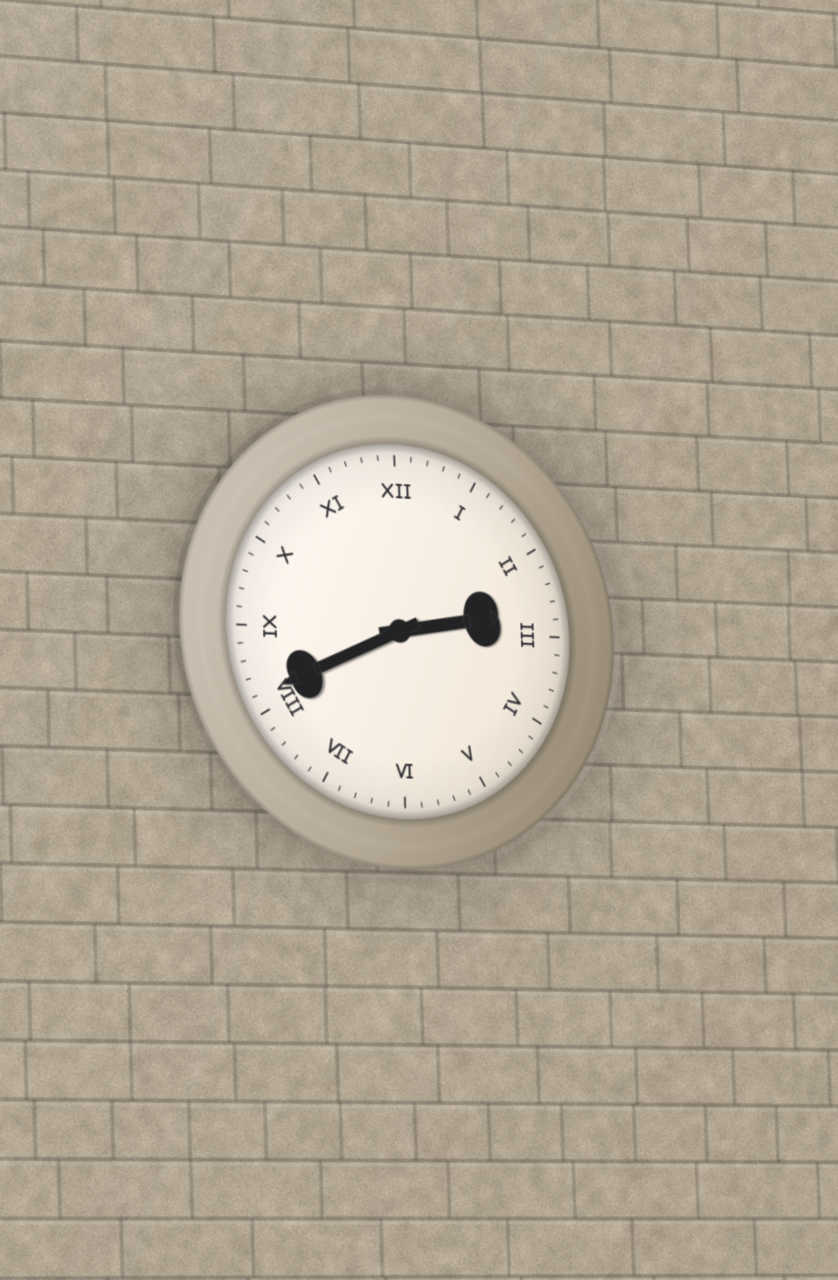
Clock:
h=2 m=41
